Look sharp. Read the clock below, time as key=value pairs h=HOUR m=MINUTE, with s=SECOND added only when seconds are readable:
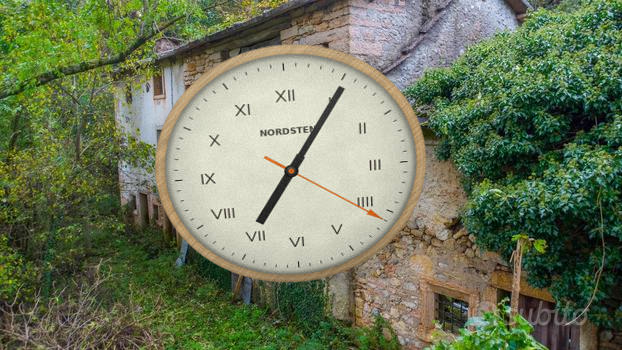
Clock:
h=7 m=5 s=21
